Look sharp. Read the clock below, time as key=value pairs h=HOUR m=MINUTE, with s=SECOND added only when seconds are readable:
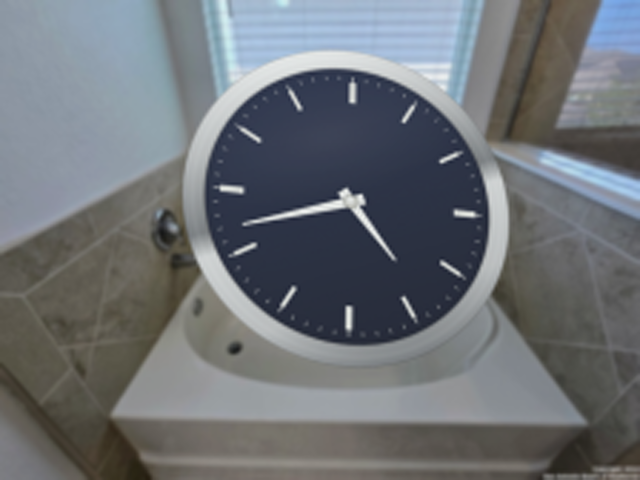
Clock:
h=4 m=42
